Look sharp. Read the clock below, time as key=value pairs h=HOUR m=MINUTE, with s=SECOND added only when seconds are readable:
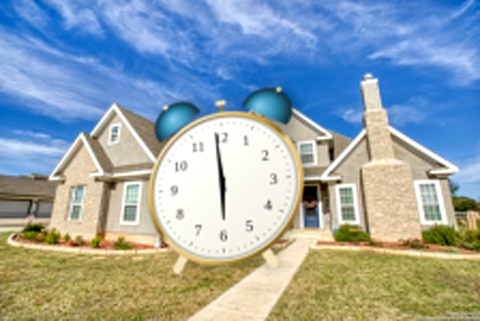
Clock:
h=5 m=59
